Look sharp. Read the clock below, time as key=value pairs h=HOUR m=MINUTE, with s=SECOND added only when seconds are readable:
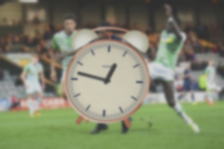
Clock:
h=12 m=47
